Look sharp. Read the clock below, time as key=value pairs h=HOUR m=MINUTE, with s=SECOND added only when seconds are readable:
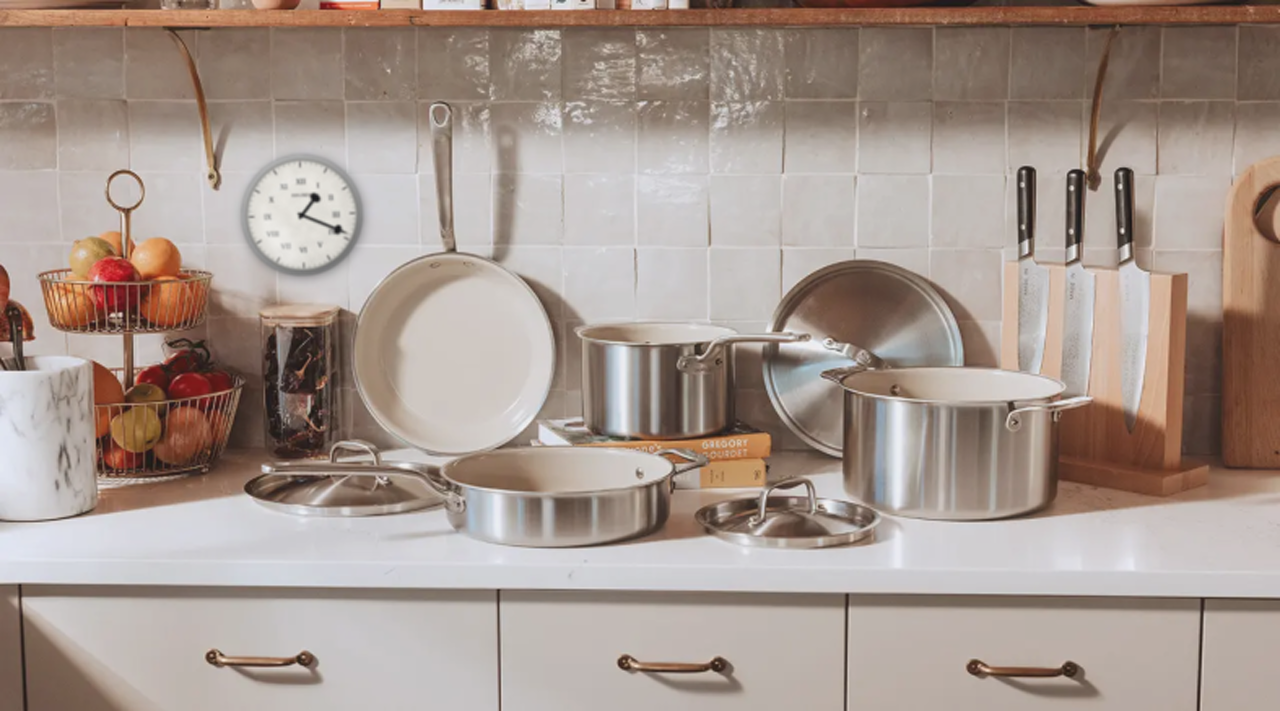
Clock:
h=1 m=19
